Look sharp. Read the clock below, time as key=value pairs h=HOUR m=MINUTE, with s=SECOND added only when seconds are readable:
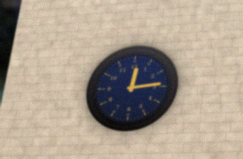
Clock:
h=12 m=14
